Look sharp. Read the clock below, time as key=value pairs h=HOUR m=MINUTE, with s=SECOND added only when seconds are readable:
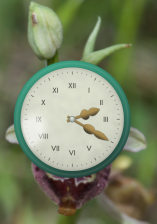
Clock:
h=2 m=20
